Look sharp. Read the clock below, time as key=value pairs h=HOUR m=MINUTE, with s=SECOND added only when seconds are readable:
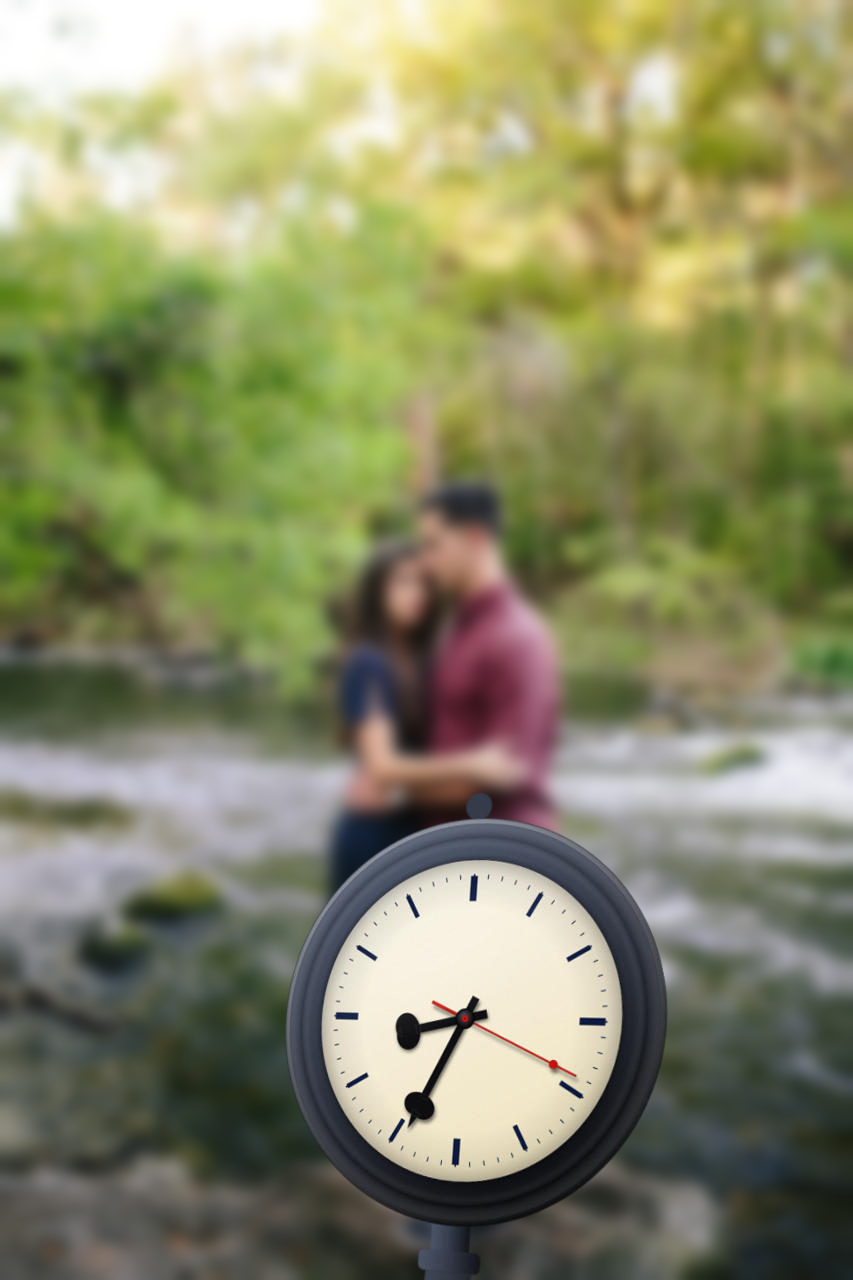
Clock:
h=8 m=34 s=19
